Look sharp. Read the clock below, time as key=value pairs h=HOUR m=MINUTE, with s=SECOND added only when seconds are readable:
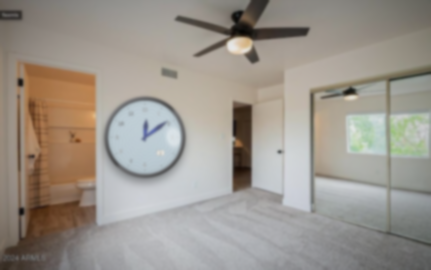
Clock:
h=12 m=9
